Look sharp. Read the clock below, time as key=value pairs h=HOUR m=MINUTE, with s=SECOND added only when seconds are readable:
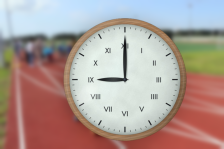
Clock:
h=9 m=0
